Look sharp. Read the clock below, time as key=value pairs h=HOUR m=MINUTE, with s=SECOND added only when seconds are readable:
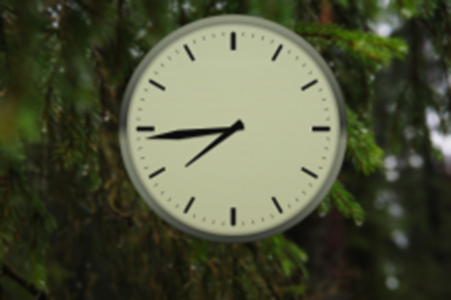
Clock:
h=7 m=44
